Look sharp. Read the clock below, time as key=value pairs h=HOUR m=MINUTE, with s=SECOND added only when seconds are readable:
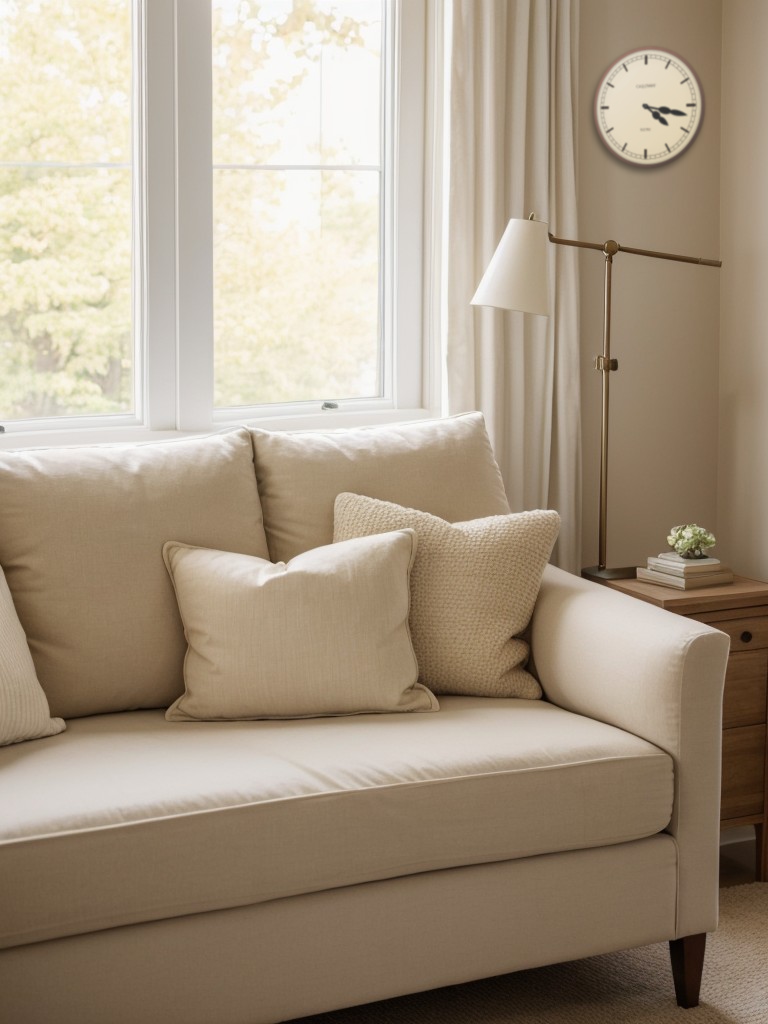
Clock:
h=4 m=17
